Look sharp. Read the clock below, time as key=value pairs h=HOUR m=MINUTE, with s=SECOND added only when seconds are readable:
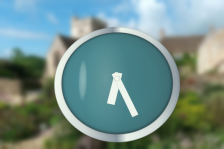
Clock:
h=6 m=26
